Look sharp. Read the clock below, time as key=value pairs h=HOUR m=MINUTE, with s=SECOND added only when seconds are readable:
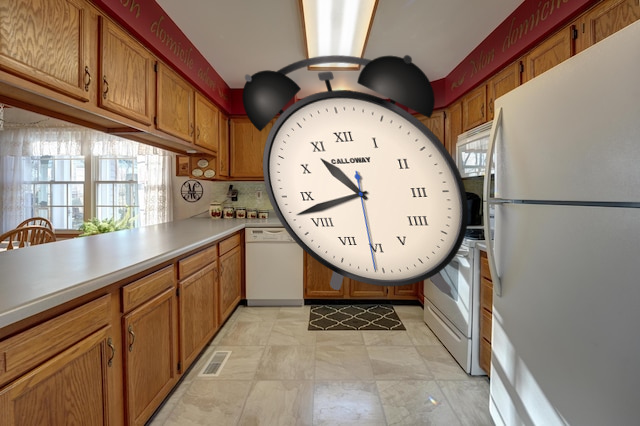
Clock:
h=10 m=42 s=31
